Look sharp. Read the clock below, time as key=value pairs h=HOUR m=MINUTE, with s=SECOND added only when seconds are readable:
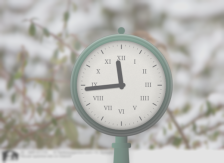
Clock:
h=11 m=44
